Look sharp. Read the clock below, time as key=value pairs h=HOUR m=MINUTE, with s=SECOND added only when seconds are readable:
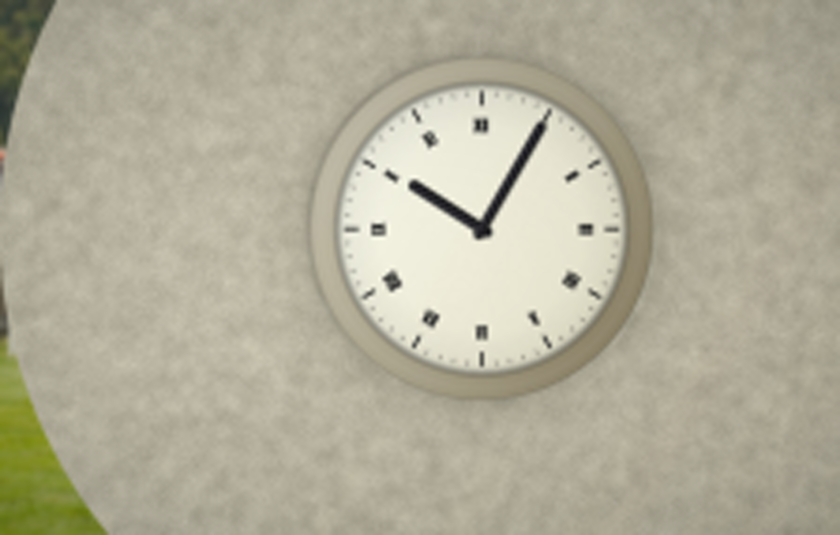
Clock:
h=10 m=5
